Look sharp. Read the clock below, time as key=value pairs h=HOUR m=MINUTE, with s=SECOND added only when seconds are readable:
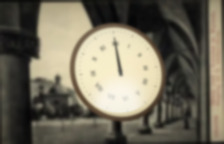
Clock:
h=12 m=0
